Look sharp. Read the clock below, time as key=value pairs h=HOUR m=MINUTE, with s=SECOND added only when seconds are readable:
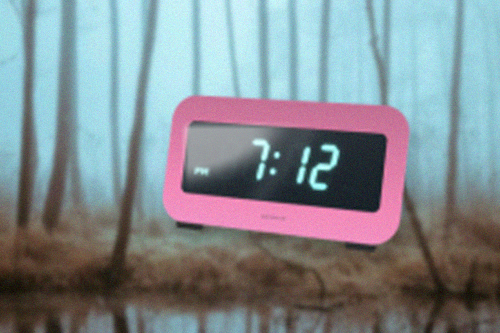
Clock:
h=7 m=12
